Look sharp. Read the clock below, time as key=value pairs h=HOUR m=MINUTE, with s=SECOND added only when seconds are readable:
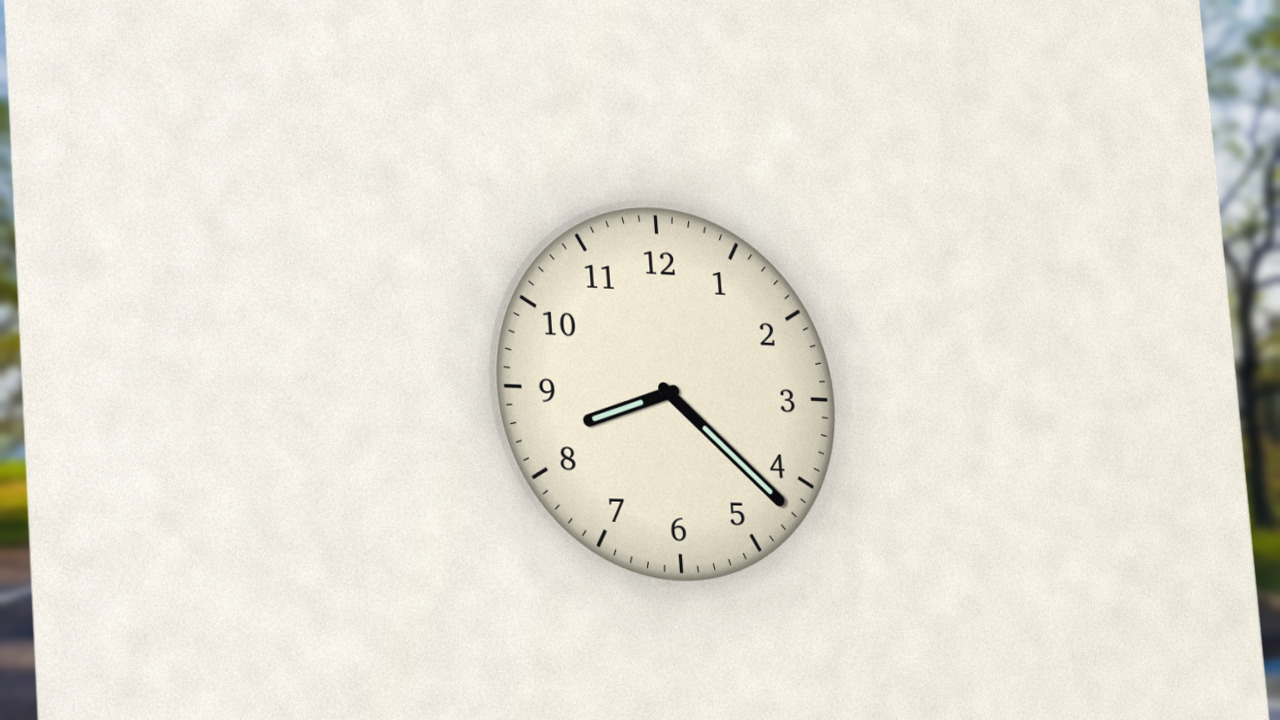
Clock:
h=8 m=22
